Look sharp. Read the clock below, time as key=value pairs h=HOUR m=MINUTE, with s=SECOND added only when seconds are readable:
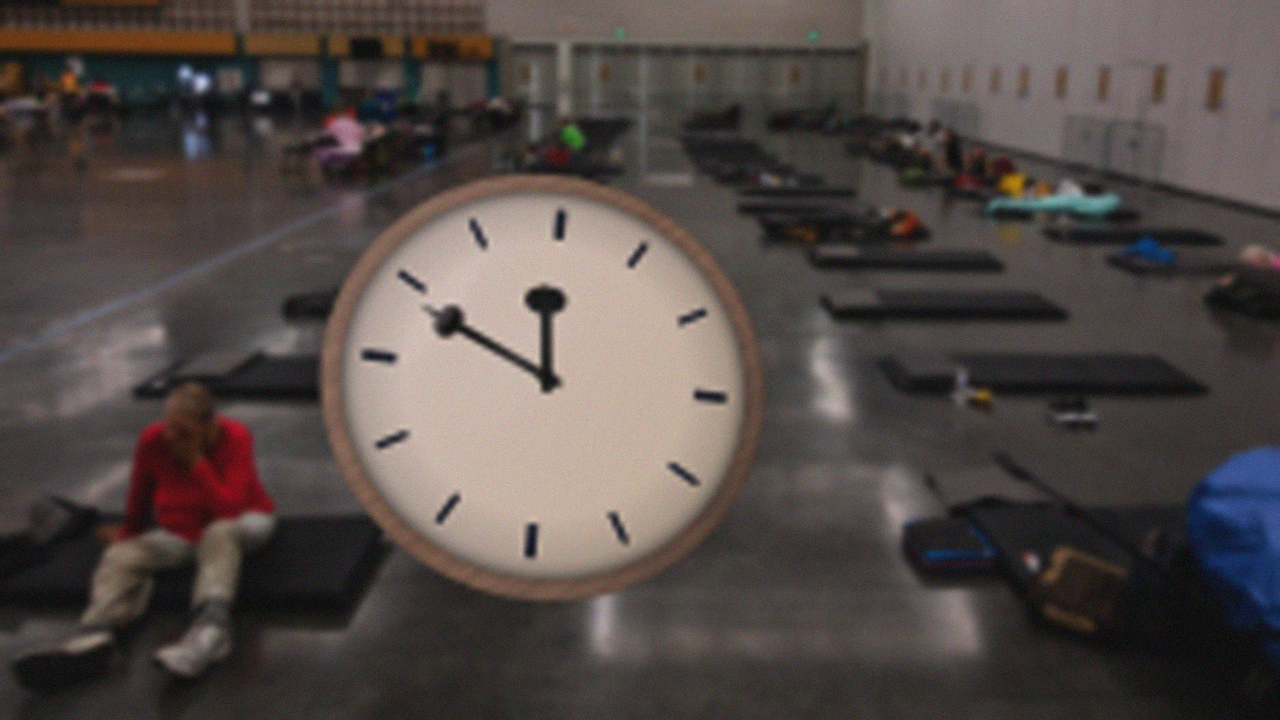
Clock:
h=11 m=49
